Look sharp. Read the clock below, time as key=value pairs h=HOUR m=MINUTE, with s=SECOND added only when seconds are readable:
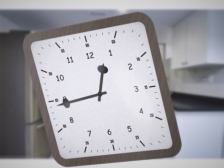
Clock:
h=12 m=44
